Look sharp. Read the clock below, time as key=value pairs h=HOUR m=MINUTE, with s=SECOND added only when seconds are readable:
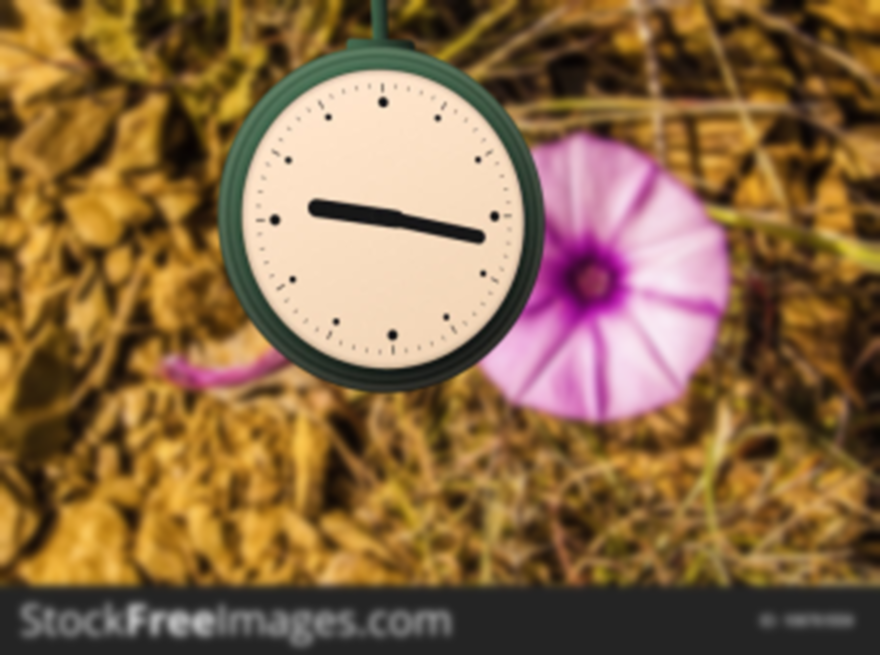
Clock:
h=9 m=17
